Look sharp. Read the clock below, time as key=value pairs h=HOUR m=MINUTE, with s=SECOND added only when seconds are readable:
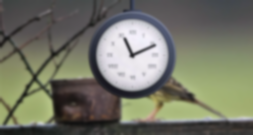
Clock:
h=11 m=11
